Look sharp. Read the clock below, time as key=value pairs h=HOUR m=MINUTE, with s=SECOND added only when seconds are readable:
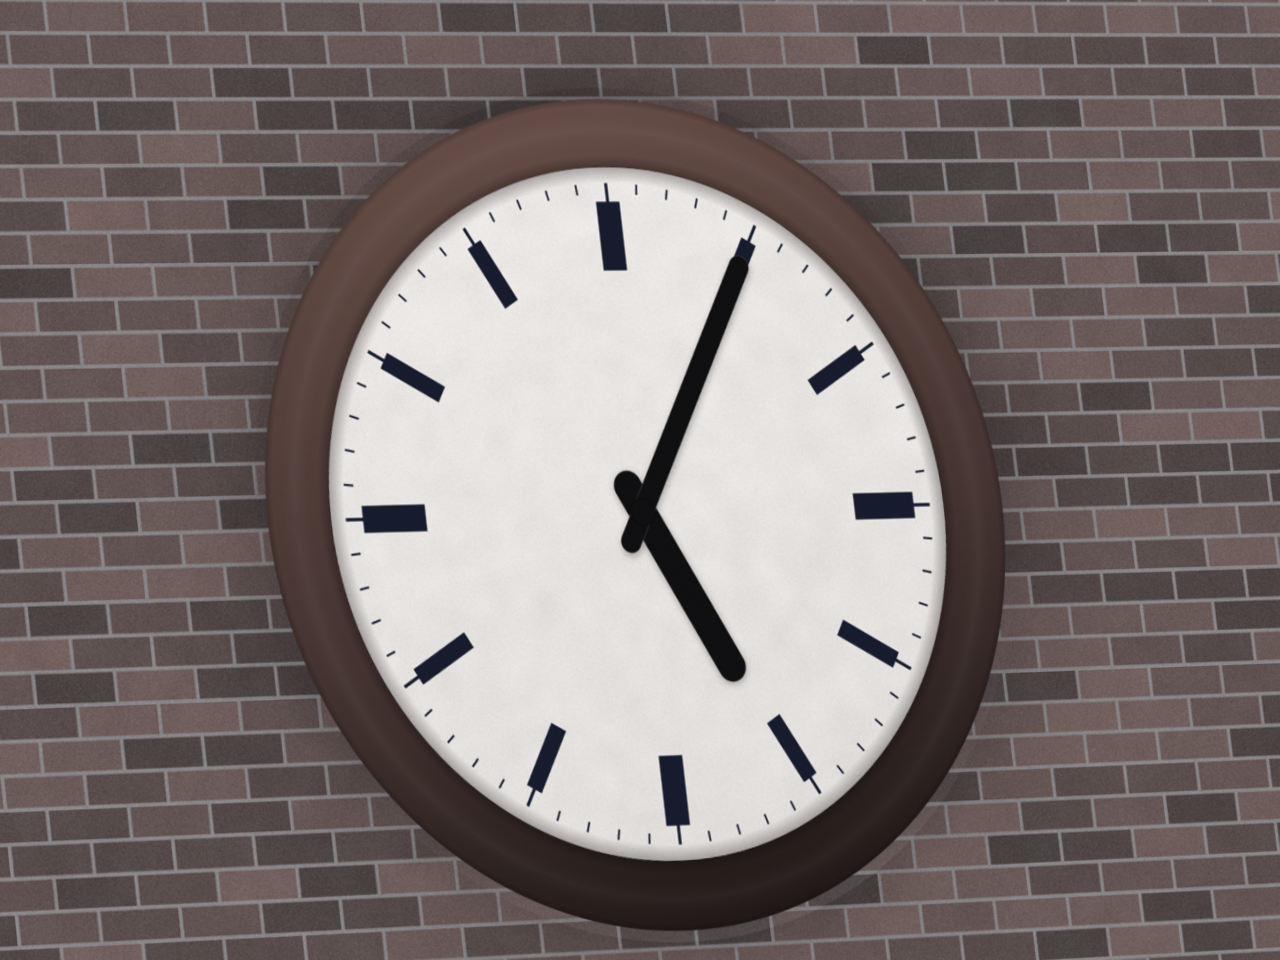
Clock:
h=5 m=5
